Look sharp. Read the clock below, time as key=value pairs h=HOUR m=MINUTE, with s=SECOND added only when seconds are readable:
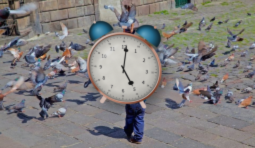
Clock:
h=5 m=1
